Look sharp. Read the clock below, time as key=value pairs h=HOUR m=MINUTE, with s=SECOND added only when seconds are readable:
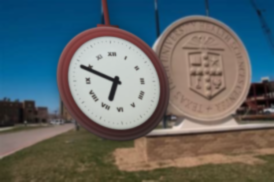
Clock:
h=6 m=49
